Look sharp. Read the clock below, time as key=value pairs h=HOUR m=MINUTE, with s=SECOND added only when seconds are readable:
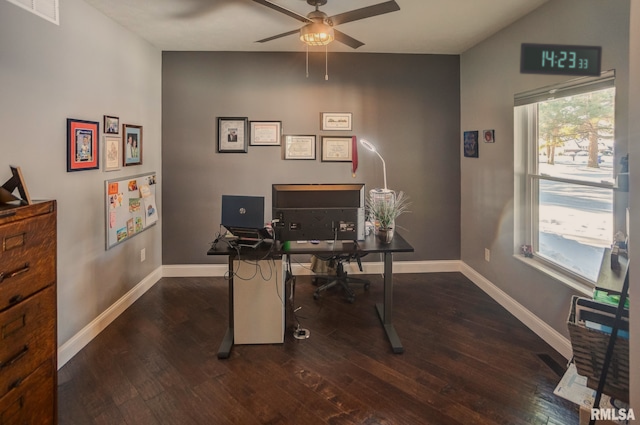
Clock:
h=14 m=23
